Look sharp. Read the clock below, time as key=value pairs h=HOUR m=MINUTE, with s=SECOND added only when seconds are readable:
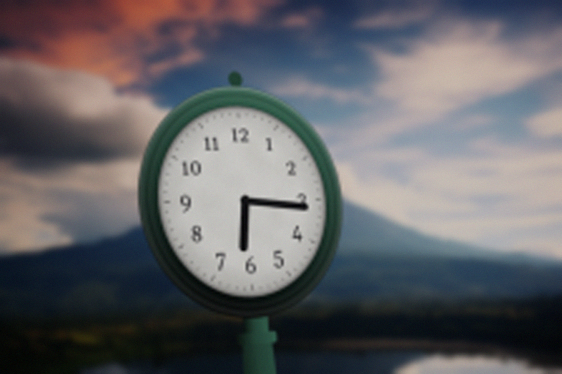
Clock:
h=6 m=16
